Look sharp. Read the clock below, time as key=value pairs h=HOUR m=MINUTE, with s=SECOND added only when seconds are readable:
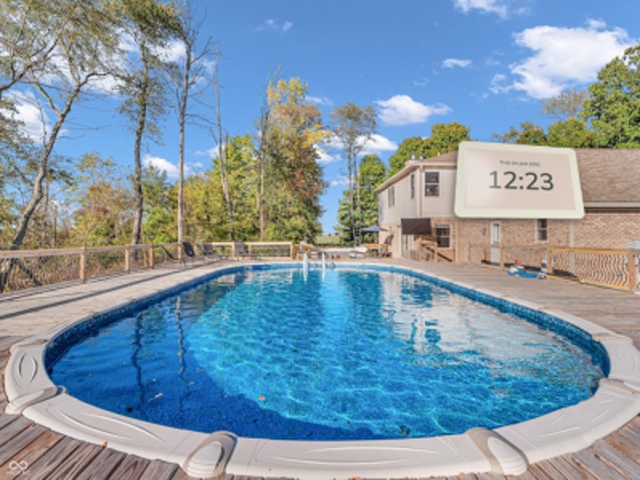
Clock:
h=12 m=23
